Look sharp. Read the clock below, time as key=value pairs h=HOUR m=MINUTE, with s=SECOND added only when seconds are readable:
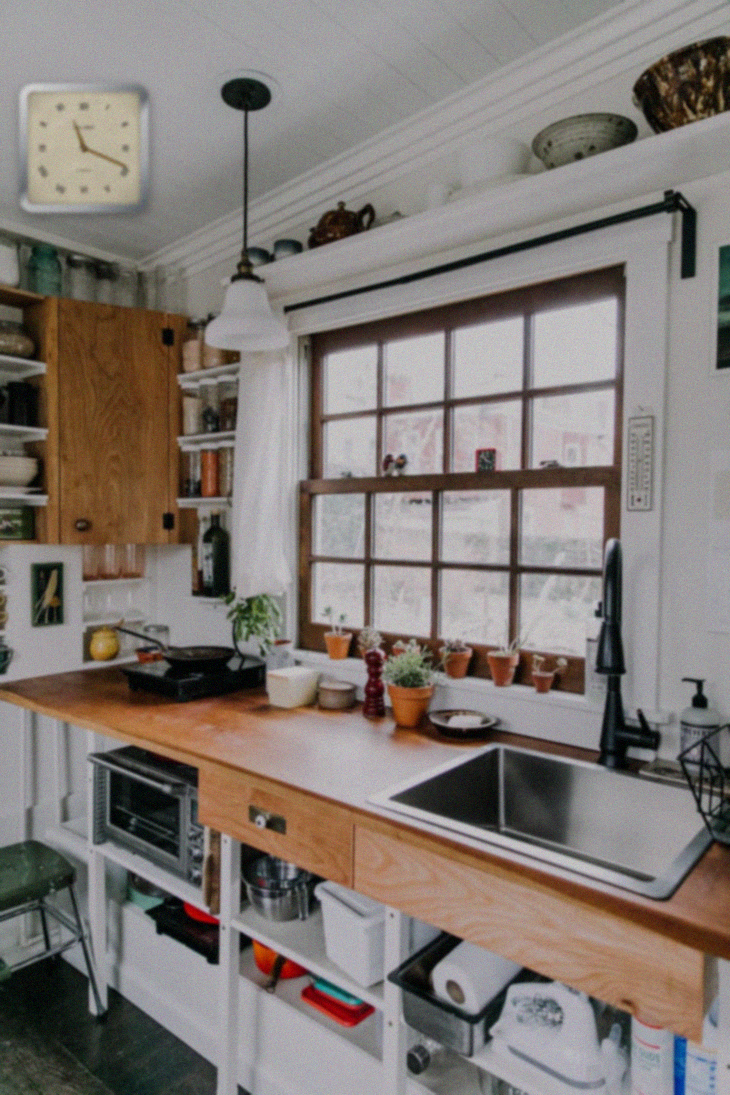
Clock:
h=11 m=19
